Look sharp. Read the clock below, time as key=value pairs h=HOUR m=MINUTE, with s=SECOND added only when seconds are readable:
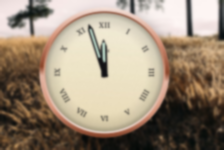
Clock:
h=11 m=57
